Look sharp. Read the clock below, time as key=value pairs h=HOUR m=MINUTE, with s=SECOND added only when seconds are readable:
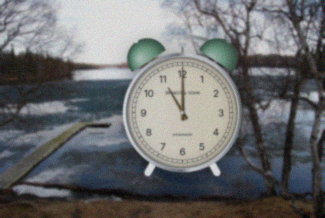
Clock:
h=11 m=0
